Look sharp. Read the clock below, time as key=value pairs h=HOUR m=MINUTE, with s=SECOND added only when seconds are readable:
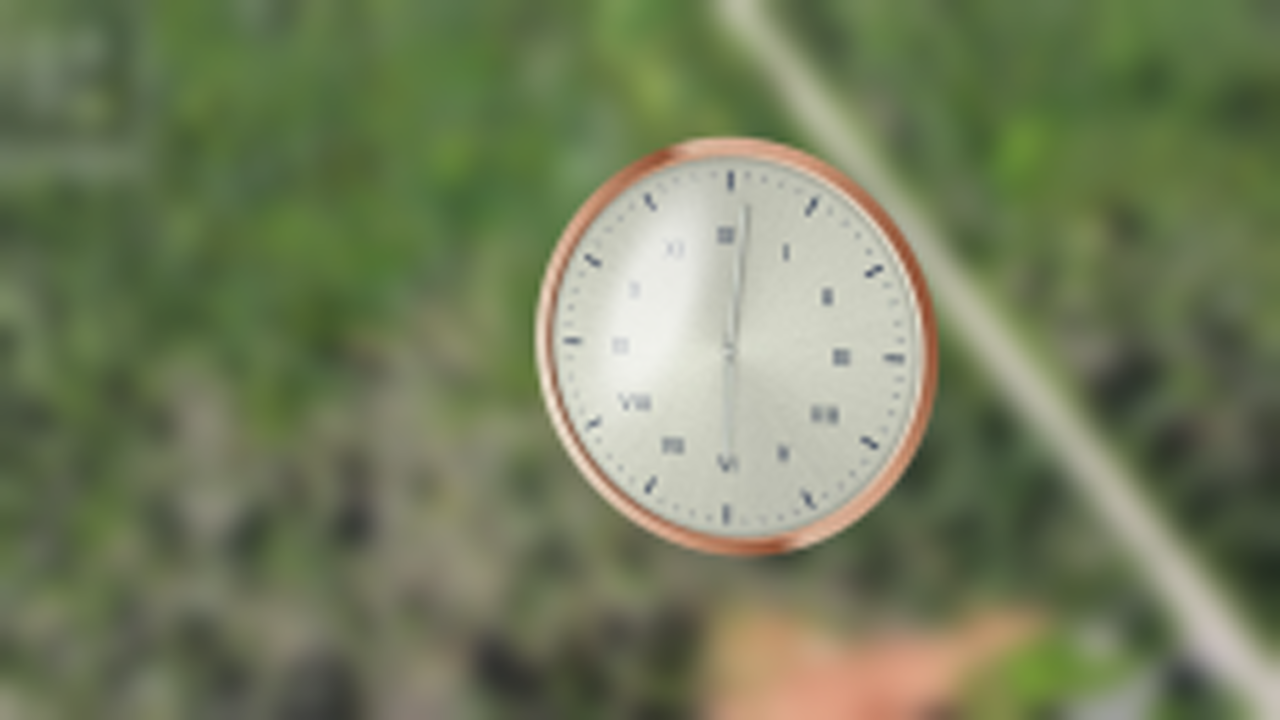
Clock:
h=6 m=1
